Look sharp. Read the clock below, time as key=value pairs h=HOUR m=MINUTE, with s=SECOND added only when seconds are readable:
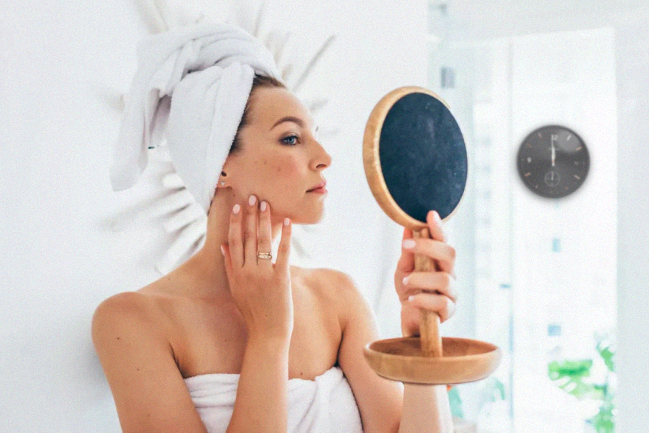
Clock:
h=11 m=59
